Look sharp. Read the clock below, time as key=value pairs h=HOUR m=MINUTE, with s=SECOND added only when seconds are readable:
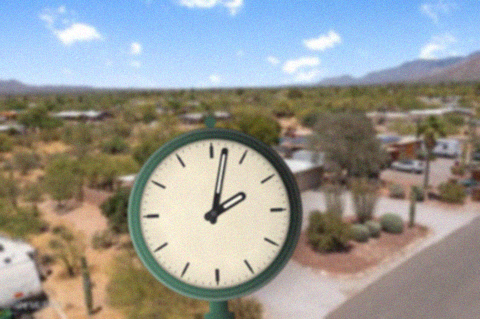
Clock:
h=2 m=2
